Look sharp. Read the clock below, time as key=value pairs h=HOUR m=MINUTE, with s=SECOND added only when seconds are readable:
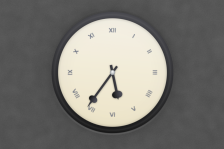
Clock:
h=5 m=36
